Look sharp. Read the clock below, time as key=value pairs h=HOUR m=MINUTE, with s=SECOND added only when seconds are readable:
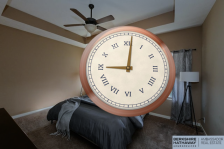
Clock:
h=9 m=1
